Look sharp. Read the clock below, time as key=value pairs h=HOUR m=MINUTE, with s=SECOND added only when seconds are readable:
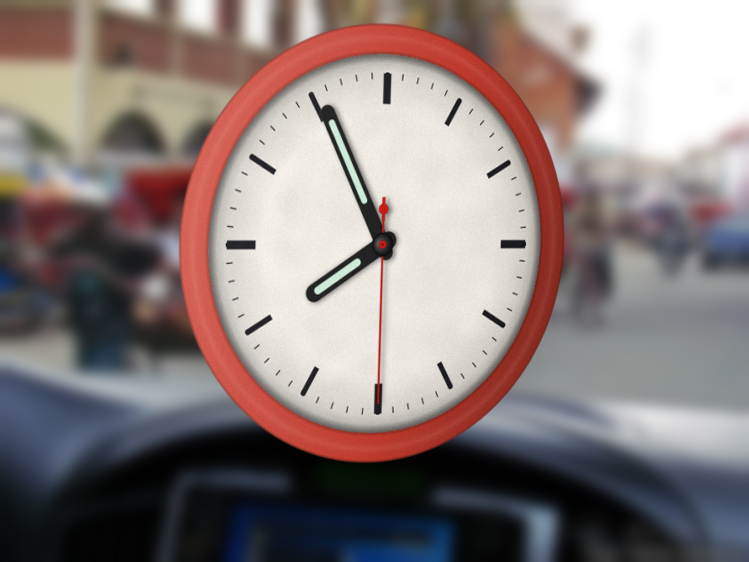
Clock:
h=7 m=55 s=30
